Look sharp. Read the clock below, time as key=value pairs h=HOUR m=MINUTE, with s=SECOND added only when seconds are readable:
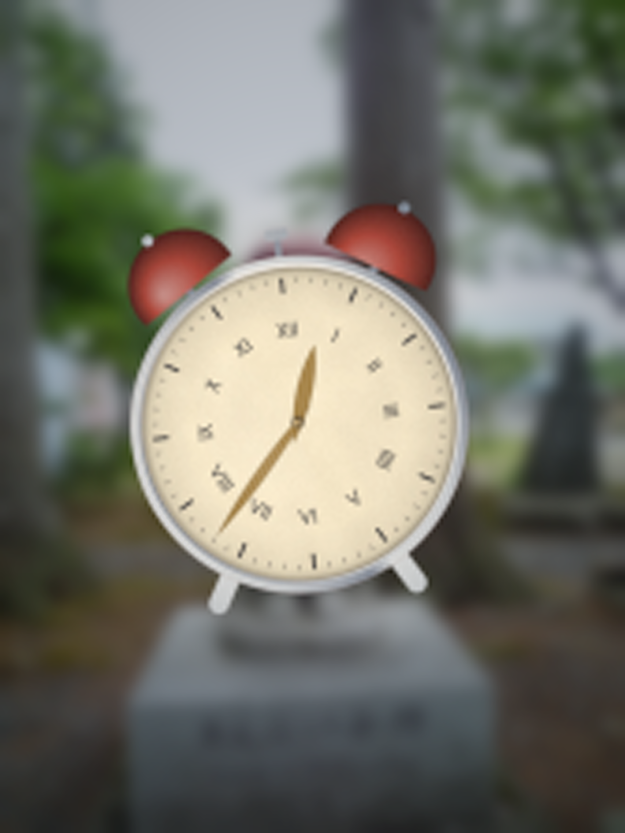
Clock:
h=12 m=37
